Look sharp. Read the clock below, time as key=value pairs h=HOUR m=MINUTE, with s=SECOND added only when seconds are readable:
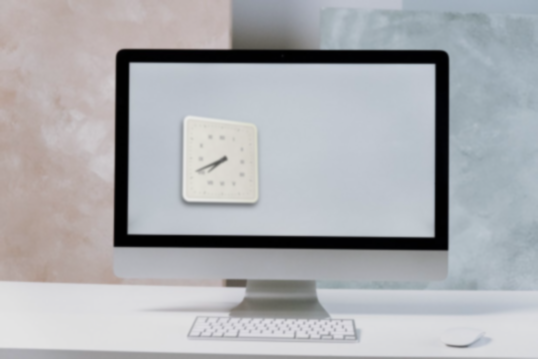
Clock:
h=7 m=41
